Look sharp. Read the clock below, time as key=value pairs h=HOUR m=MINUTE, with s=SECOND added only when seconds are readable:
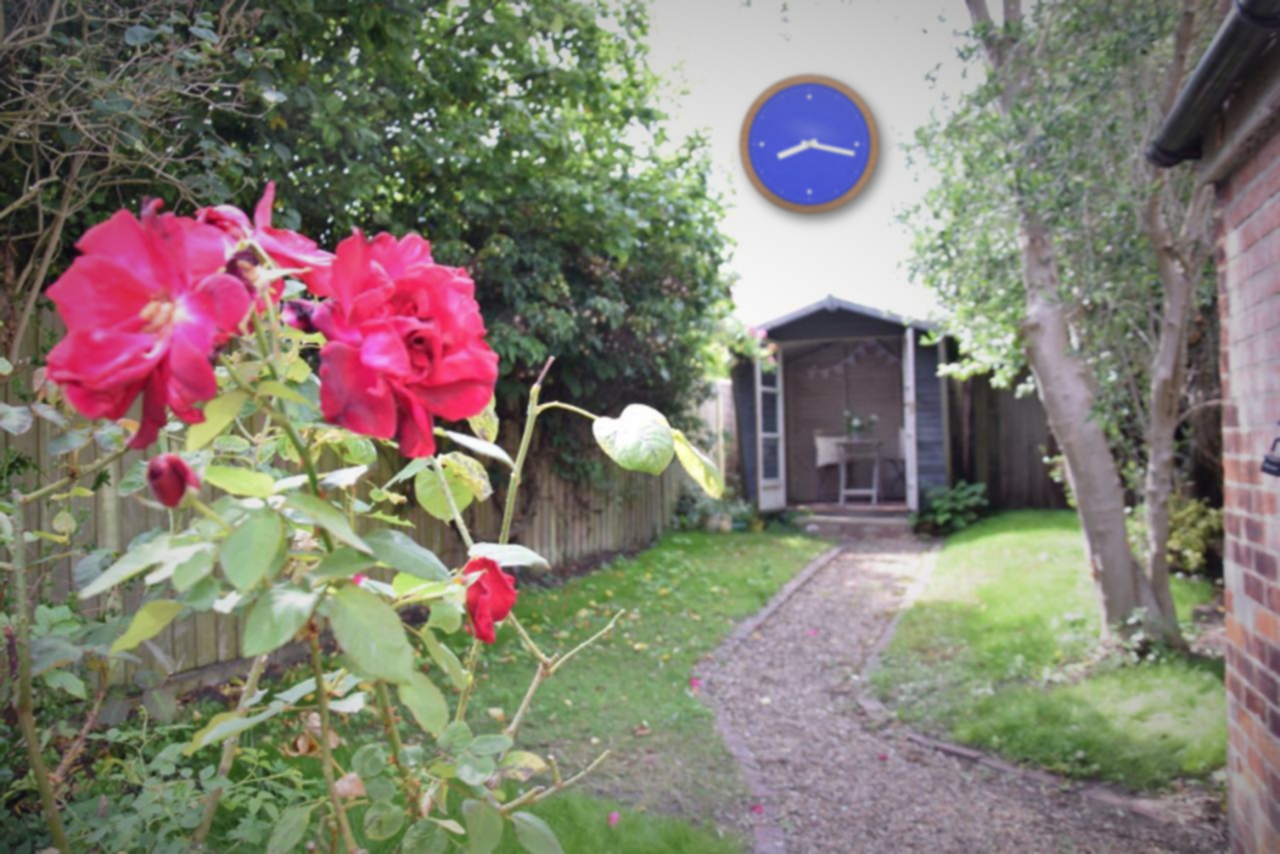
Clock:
h=8 m=17
